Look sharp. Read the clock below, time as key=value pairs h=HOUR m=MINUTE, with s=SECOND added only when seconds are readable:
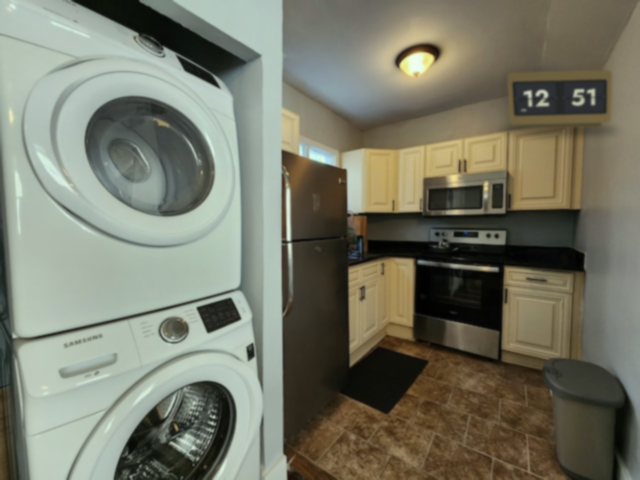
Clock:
h=12 m=51
